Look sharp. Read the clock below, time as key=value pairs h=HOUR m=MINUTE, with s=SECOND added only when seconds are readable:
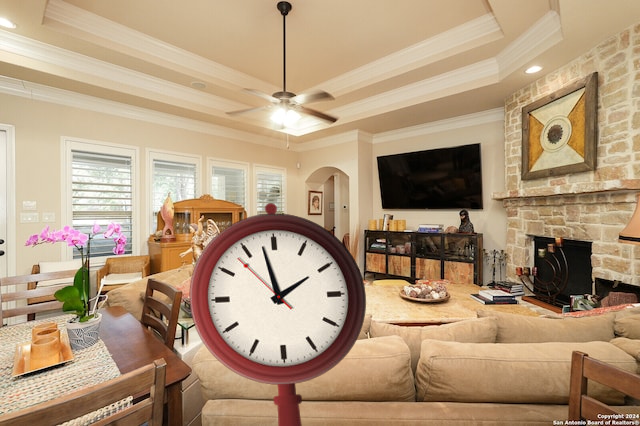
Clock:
h=1 m=57 s=53
